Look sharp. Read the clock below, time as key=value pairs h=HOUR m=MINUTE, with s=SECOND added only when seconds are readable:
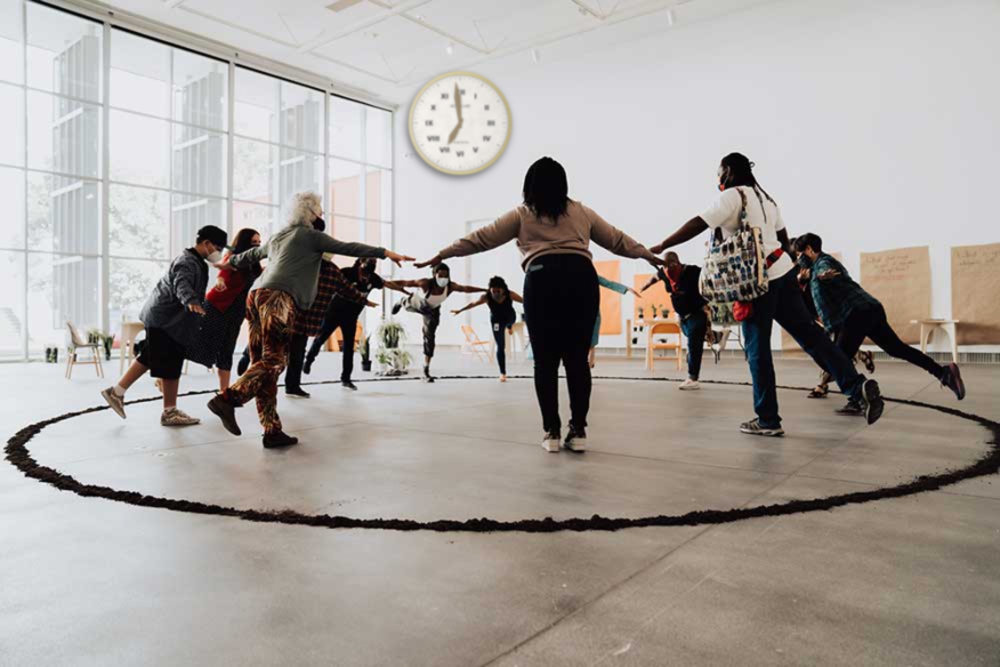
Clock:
h=6 m=59
